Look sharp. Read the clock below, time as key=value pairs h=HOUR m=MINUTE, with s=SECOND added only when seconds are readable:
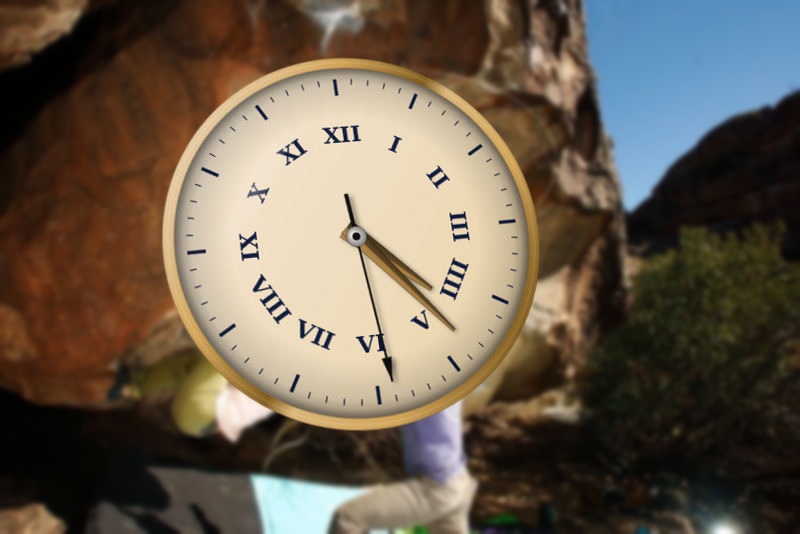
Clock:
h=4 m=23 s=29
